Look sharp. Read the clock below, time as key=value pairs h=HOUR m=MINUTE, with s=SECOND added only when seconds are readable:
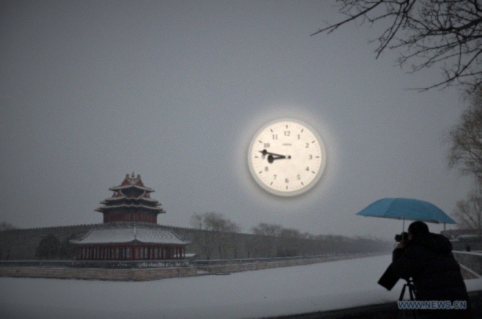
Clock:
h=8 m=47
